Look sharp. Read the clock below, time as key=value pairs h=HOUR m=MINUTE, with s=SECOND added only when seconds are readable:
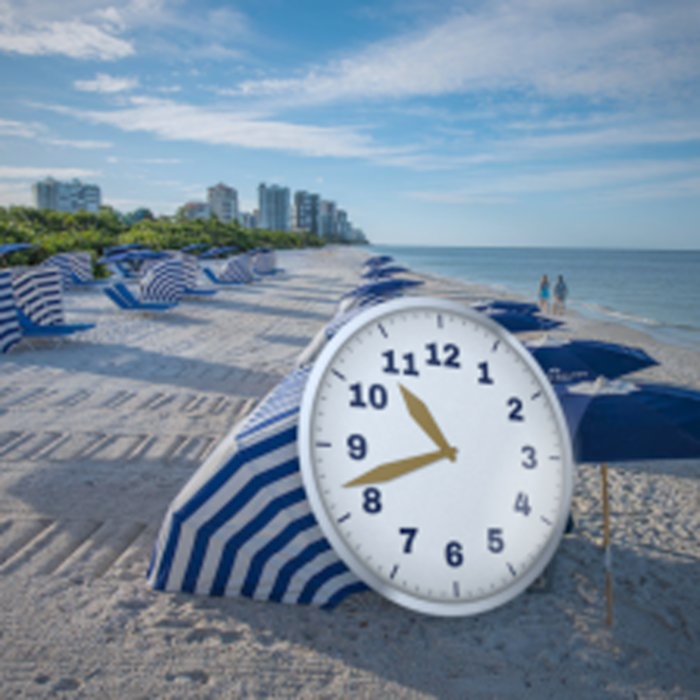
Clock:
h=10 m=42
